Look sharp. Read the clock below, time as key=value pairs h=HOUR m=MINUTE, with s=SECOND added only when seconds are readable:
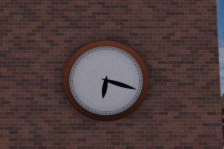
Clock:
h=6 m=18
